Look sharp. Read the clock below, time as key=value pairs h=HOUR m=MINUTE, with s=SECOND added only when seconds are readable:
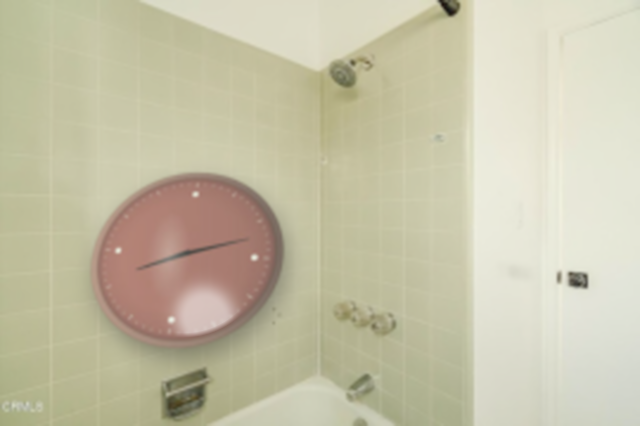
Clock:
h=8 m=12
